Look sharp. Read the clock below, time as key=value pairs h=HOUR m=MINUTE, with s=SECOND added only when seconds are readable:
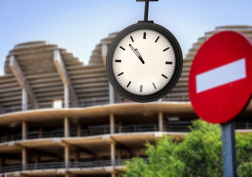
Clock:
h=10 m=53
